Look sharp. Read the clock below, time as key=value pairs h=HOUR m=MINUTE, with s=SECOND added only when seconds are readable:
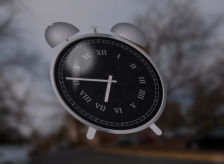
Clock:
h=6 m=46
